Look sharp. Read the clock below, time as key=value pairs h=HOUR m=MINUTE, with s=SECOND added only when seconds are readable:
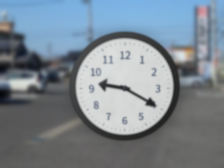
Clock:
h=9 m=20
